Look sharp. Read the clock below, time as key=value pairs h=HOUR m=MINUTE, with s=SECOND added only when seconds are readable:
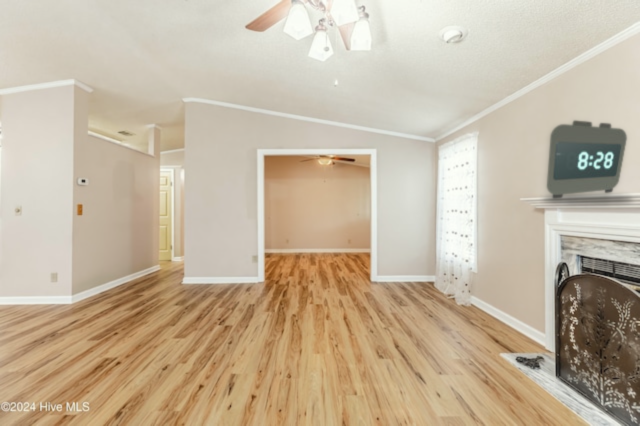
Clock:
h=8 m=28
